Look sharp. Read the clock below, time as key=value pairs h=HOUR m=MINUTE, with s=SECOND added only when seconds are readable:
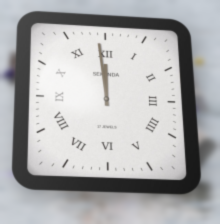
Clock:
h=11 m=59
